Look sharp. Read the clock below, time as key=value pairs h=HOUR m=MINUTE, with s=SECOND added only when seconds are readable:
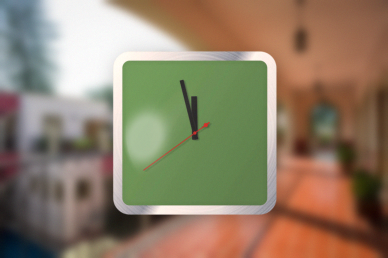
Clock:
h=11 m=57 s=39
